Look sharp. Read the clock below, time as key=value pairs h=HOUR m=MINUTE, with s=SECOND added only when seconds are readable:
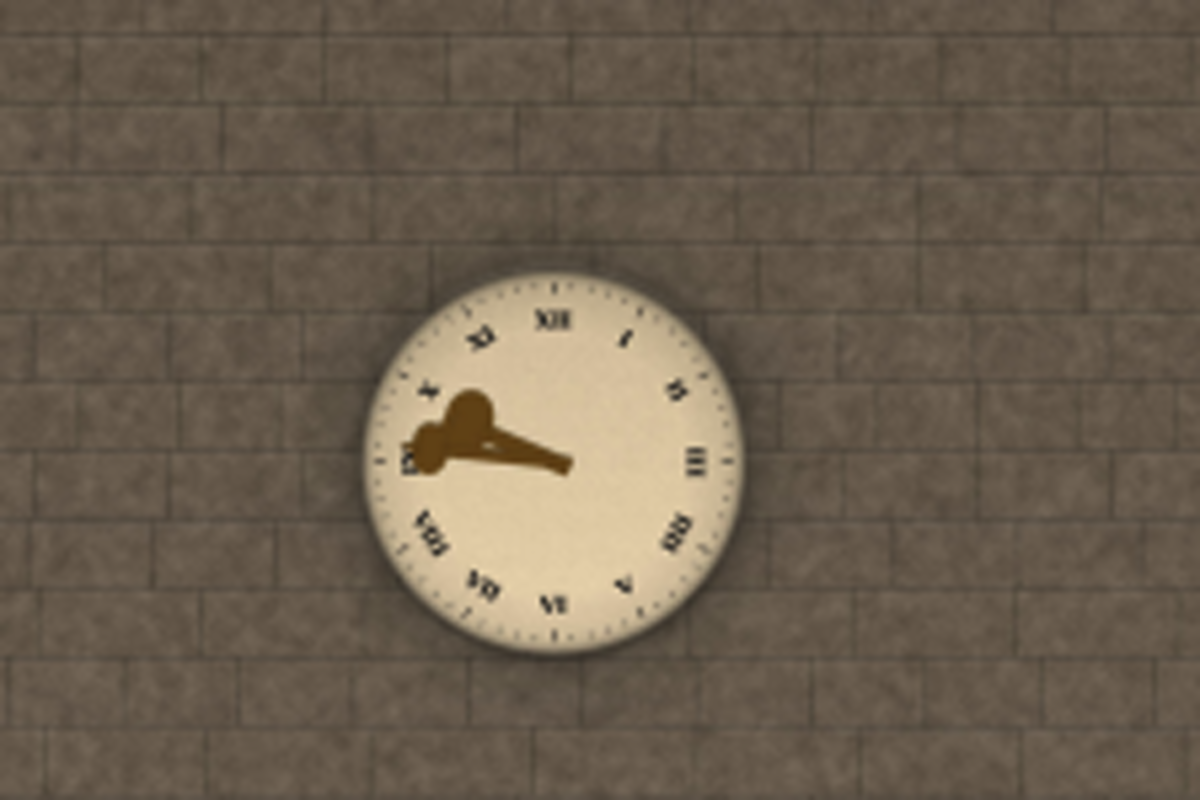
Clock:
h=9 m=46
